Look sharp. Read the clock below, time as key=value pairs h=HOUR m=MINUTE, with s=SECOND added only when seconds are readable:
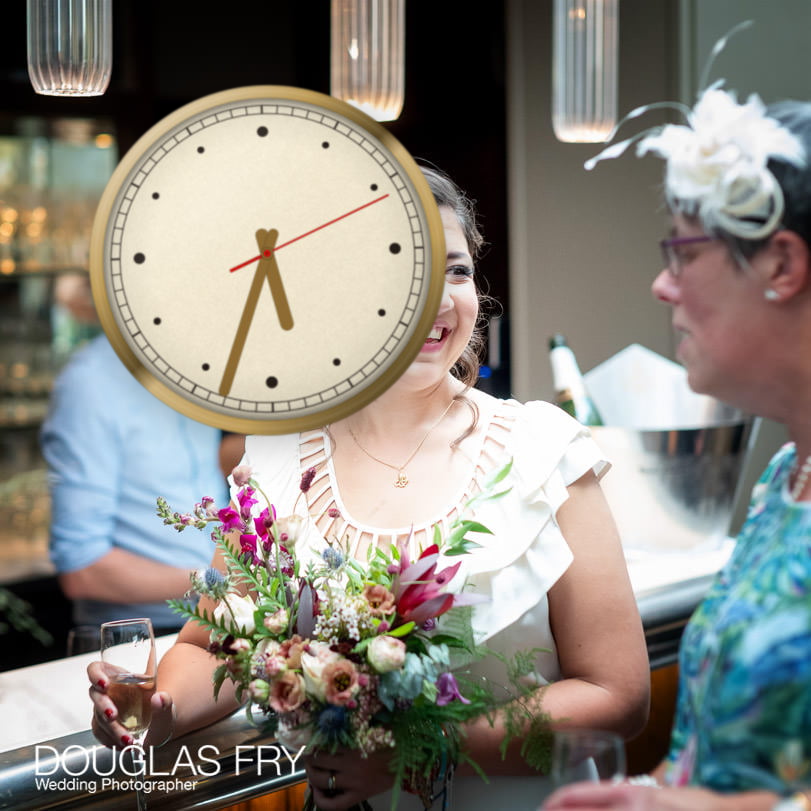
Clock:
h=5 m=33 s=11
